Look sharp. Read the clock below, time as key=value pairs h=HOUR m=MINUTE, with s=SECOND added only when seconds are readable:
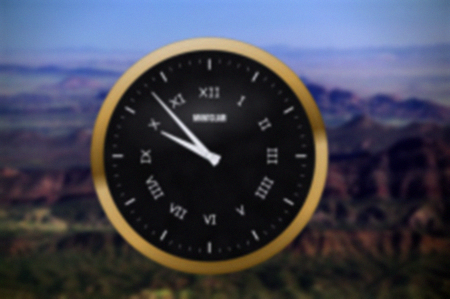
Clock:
h=9 m=53
